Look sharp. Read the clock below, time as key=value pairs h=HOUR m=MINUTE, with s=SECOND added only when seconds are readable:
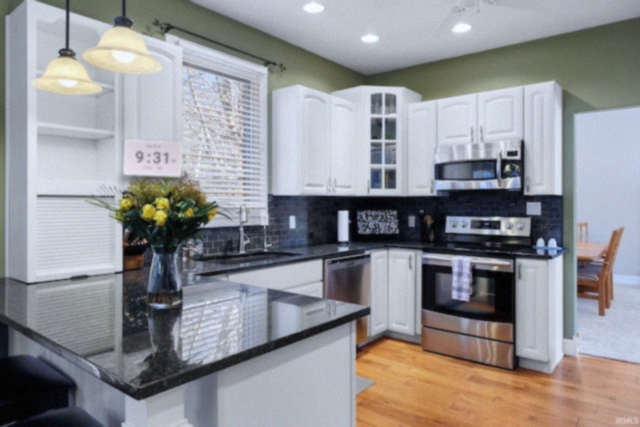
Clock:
h=9 m=31
